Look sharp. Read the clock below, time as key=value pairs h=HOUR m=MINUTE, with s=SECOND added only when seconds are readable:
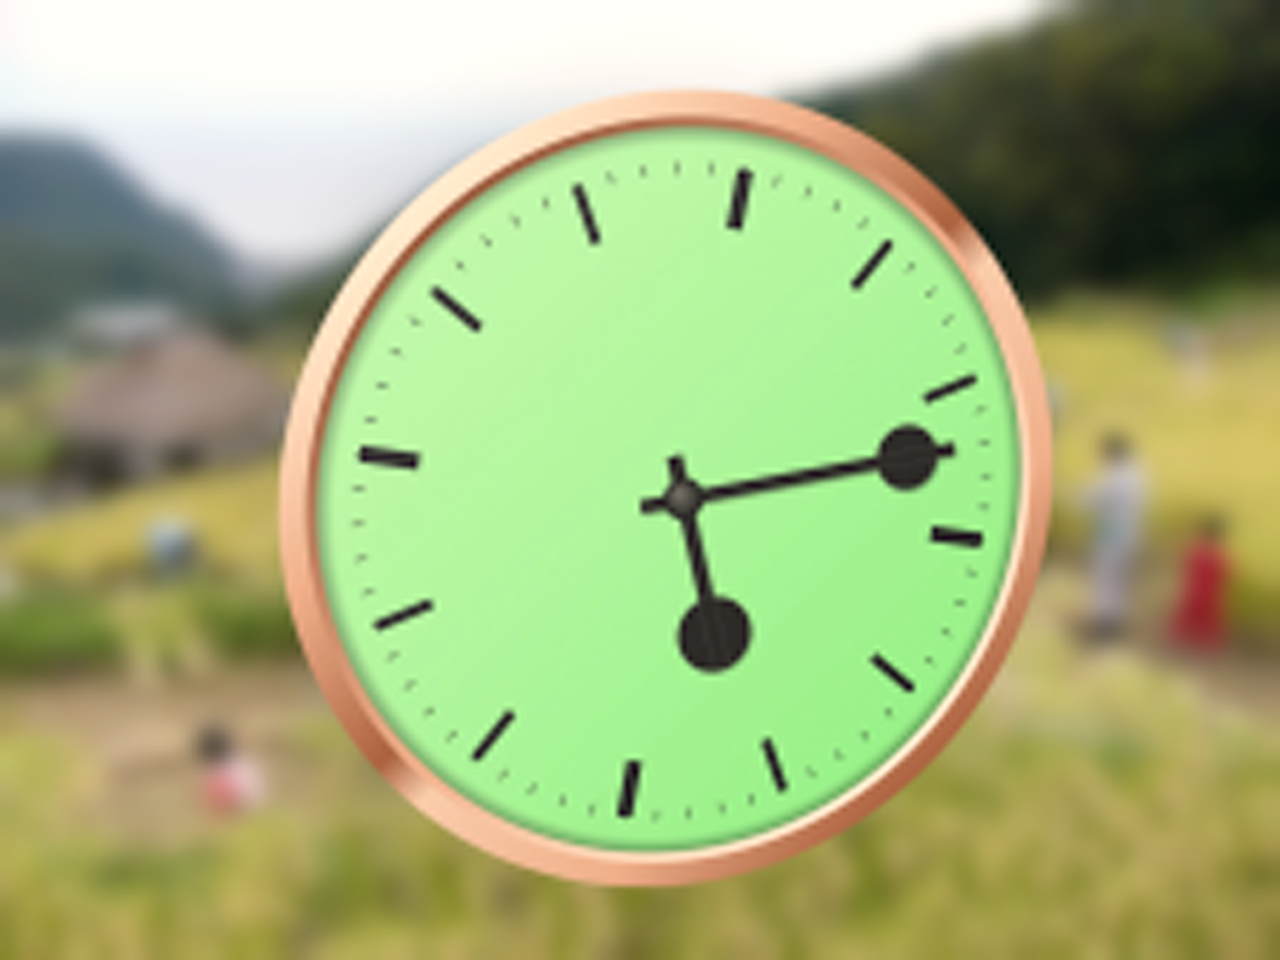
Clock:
h=5 m=12
